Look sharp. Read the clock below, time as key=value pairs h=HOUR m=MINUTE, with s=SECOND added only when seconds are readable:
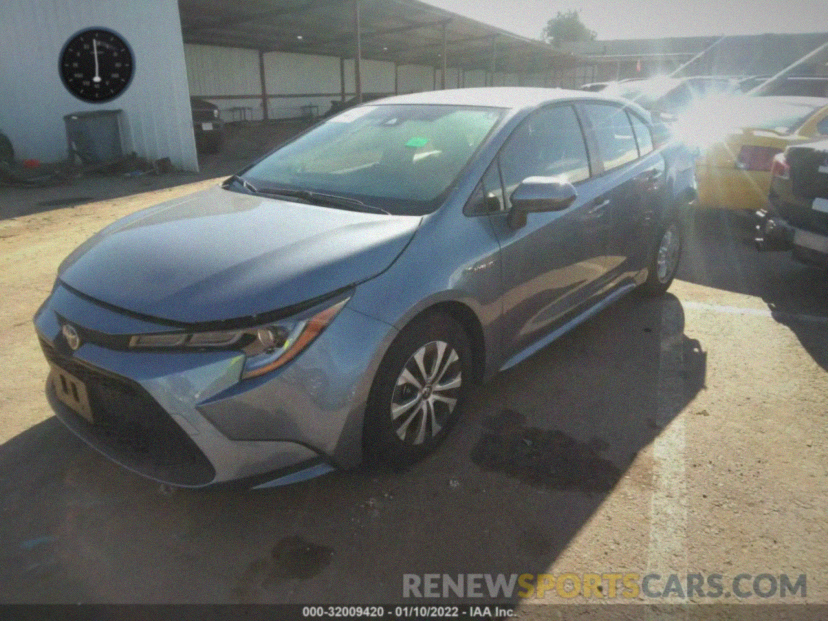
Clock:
h=5 m=59
